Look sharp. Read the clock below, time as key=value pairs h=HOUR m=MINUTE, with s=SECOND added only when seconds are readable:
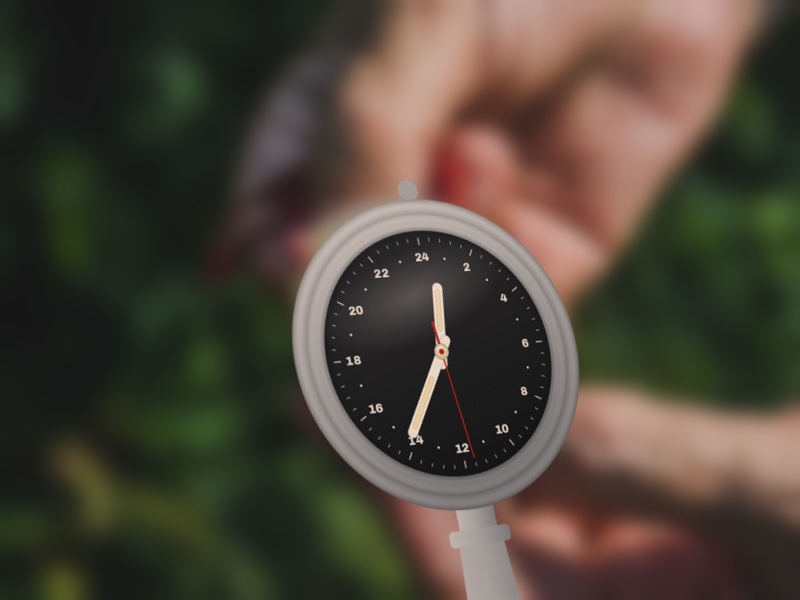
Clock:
h=0 m=35 s=29
